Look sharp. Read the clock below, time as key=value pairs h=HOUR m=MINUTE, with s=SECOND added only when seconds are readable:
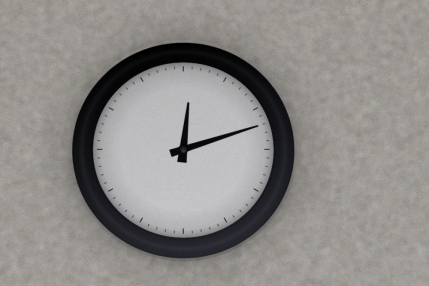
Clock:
h=12 m=12
